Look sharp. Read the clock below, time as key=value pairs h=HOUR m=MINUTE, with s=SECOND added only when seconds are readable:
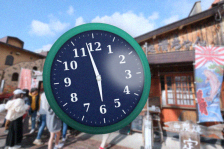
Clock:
h=5 m=58
